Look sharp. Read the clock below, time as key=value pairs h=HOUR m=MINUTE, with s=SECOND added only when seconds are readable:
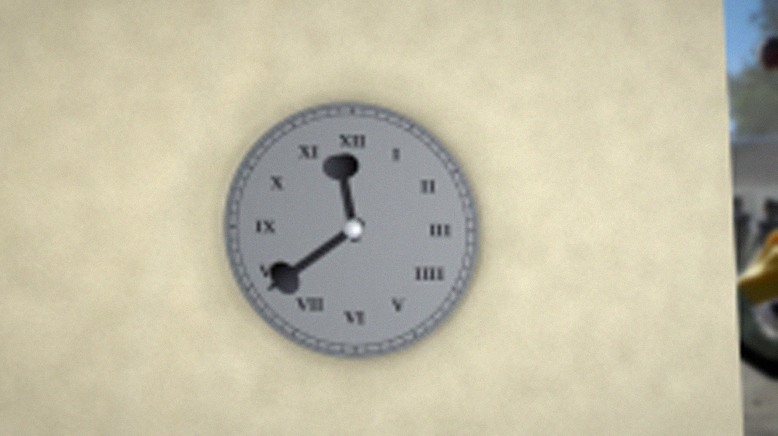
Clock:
h=11 m=39
